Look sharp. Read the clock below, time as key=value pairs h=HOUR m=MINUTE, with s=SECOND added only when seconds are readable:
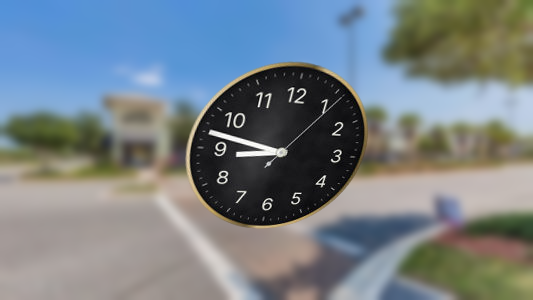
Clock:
h=8 m=47 s=6
